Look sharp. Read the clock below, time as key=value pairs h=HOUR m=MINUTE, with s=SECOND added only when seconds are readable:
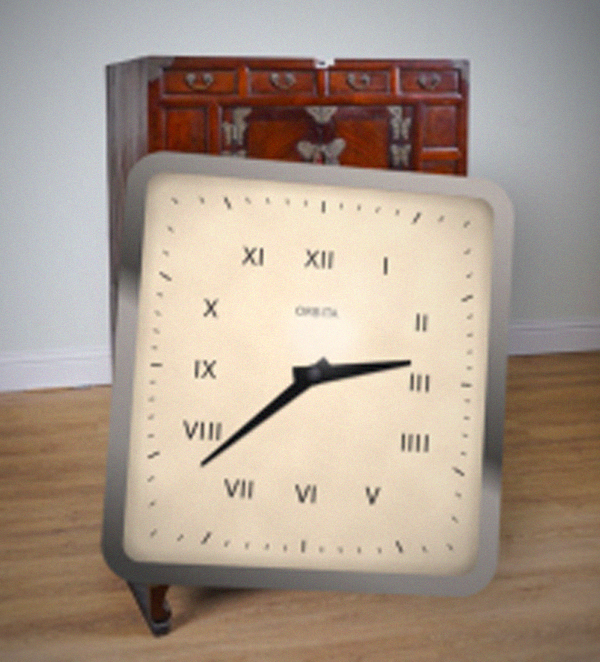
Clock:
h=2 m=38
